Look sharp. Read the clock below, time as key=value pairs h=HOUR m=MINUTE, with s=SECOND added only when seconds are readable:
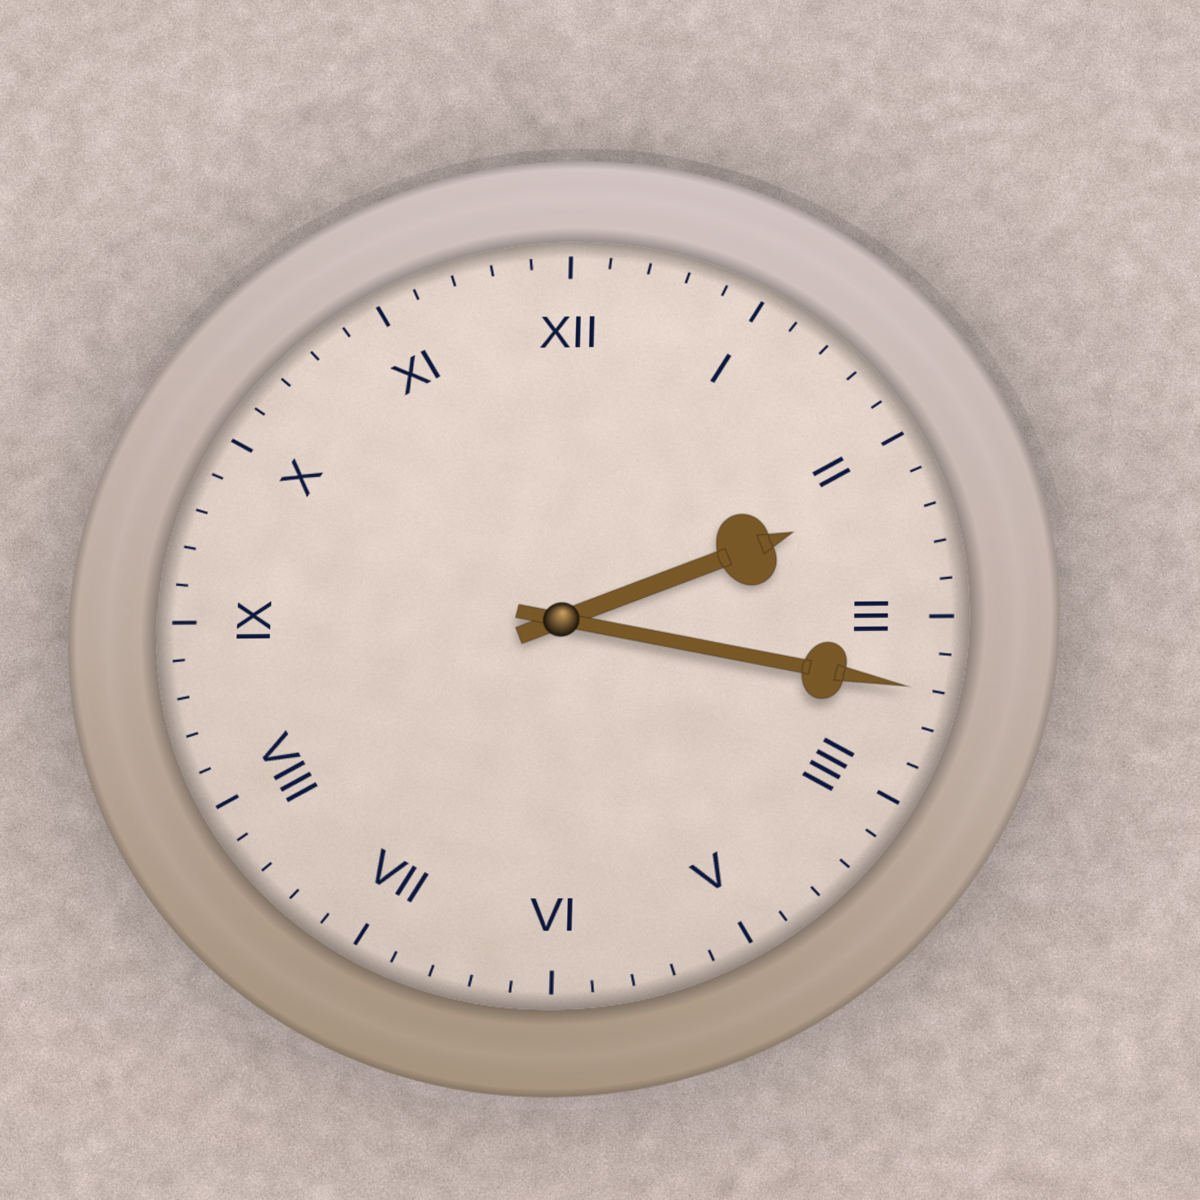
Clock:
h=2 m=17
